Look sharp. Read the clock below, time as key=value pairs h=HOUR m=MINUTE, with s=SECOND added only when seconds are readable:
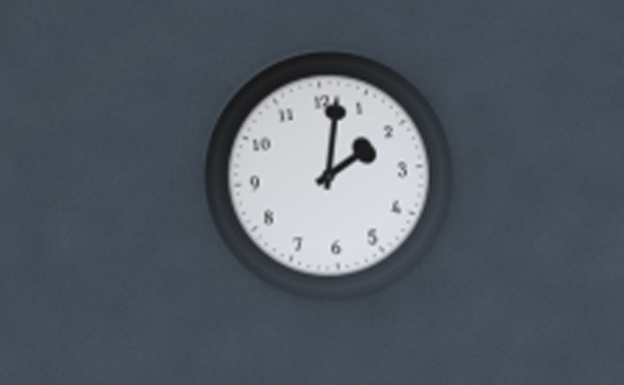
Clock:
h=2 m=2
